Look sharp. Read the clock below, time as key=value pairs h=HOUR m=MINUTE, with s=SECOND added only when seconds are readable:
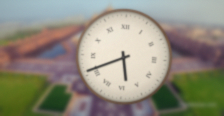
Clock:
h=5 m=41
